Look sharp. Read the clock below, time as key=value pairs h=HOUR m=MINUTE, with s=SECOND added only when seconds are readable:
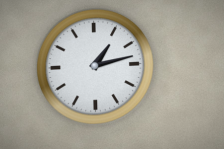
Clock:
h=1 m=13
